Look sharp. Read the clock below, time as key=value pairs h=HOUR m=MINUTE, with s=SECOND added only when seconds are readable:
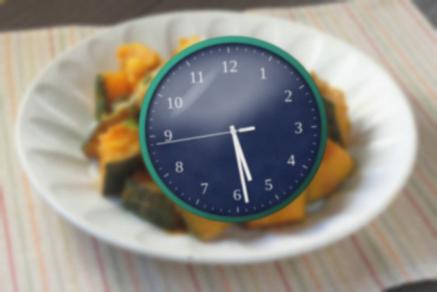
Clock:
h=5 m=28 s=44
